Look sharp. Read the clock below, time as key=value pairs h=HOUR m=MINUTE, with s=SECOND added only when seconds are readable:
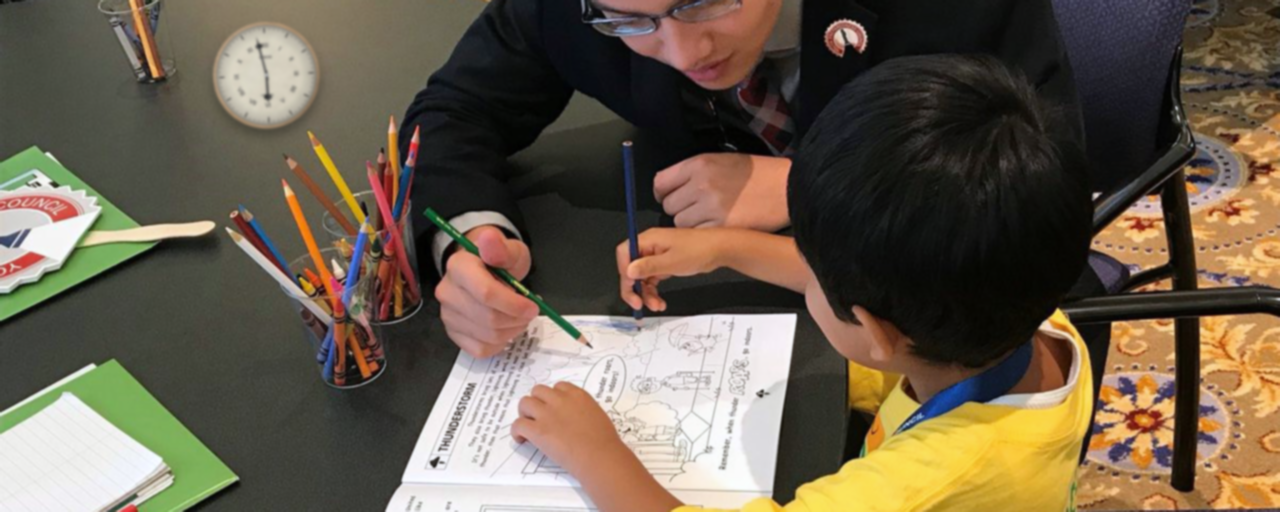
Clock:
h=5 m=58
